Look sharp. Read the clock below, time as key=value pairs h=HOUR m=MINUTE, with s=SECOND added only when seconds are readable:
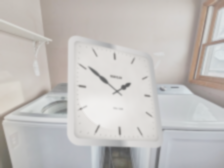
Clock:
h=1 m=51
